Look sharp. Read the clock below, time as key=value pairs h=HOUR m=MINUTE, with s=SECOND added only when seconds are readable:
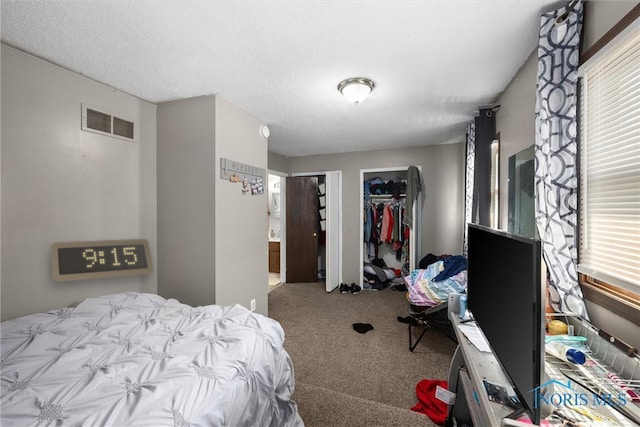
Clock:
h=9 m=15
